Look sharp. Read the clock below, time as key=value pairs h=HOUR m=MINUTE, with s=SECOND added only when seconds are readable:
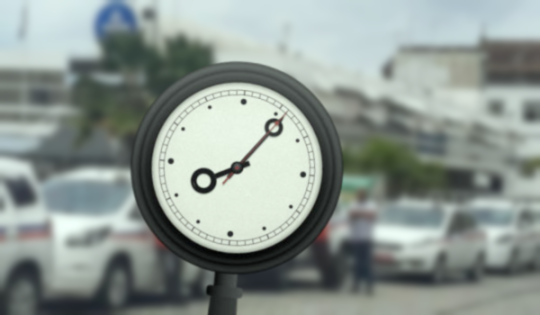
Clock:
h=8 m=6 s=6
